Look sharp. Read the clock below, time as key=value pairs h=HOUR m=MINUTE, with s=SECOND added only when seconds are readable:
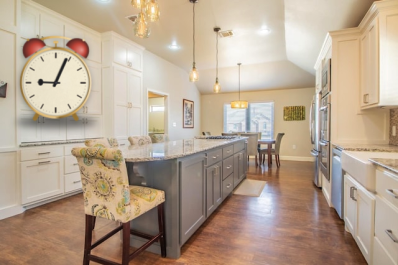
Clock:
h=9 m=4
